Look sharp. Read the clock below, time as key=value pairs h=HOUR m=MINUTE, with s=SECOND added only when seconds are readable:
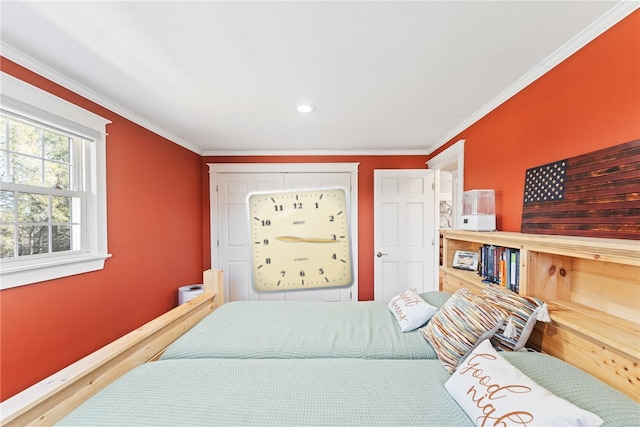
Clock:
h=9 m=16
